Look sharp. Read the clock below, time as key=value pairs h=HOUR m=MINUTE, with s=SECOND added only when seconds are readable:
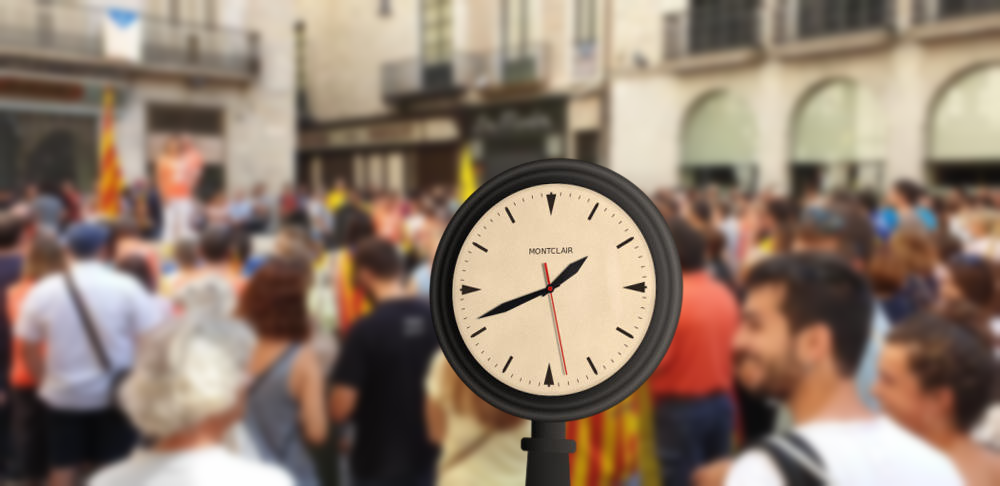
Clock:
h=1 m=41 s=28
